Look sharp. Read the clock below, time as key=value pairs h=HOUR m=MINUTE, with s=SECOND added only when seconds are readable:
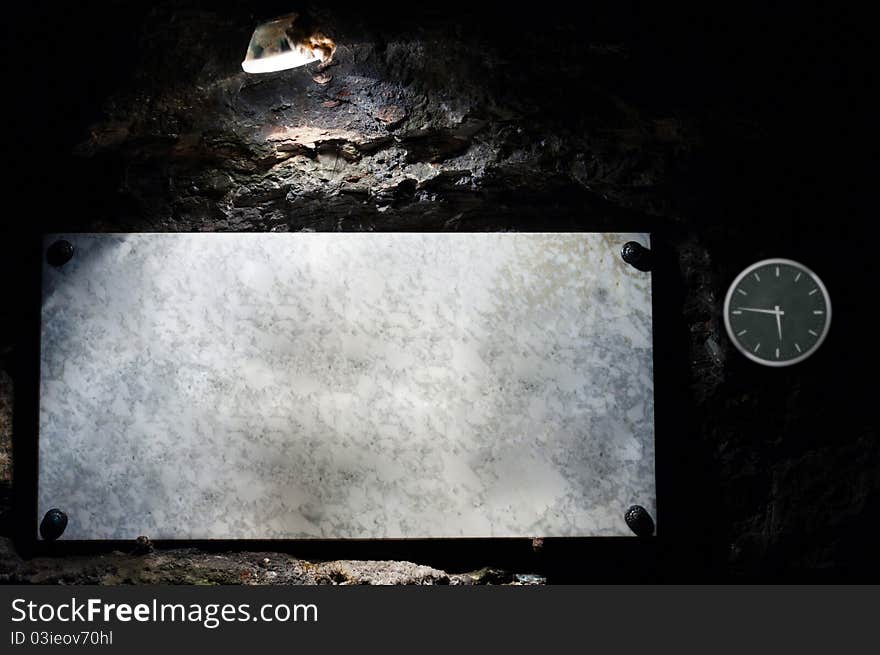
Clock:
h=5 m=46
